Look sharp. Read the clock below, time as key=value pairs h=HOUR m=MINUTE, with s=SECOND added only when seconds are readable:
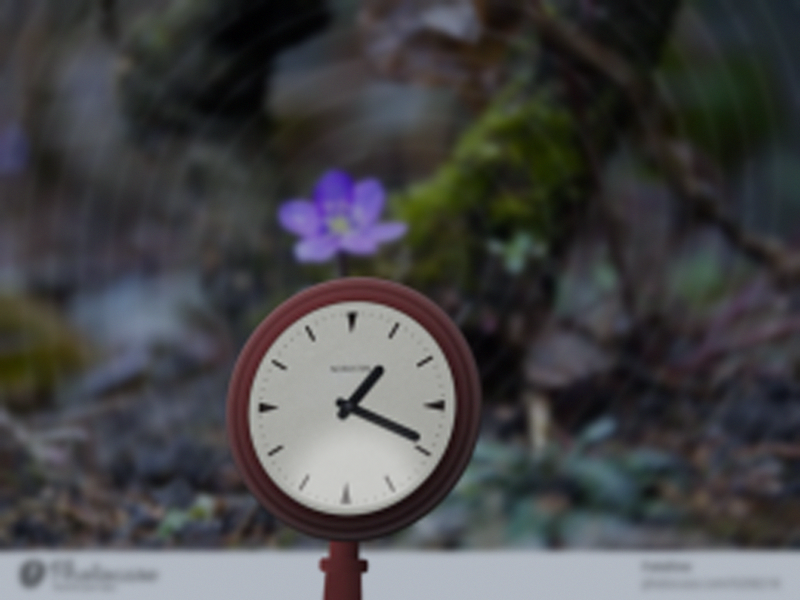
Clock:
h=1 m=19
